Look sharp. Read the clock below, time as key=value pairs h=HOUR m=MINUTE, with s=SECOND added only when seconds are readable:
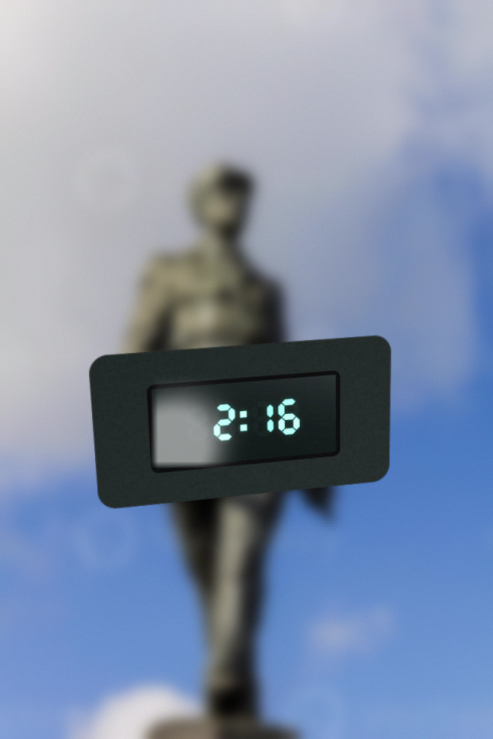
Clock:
h=2 m=16
